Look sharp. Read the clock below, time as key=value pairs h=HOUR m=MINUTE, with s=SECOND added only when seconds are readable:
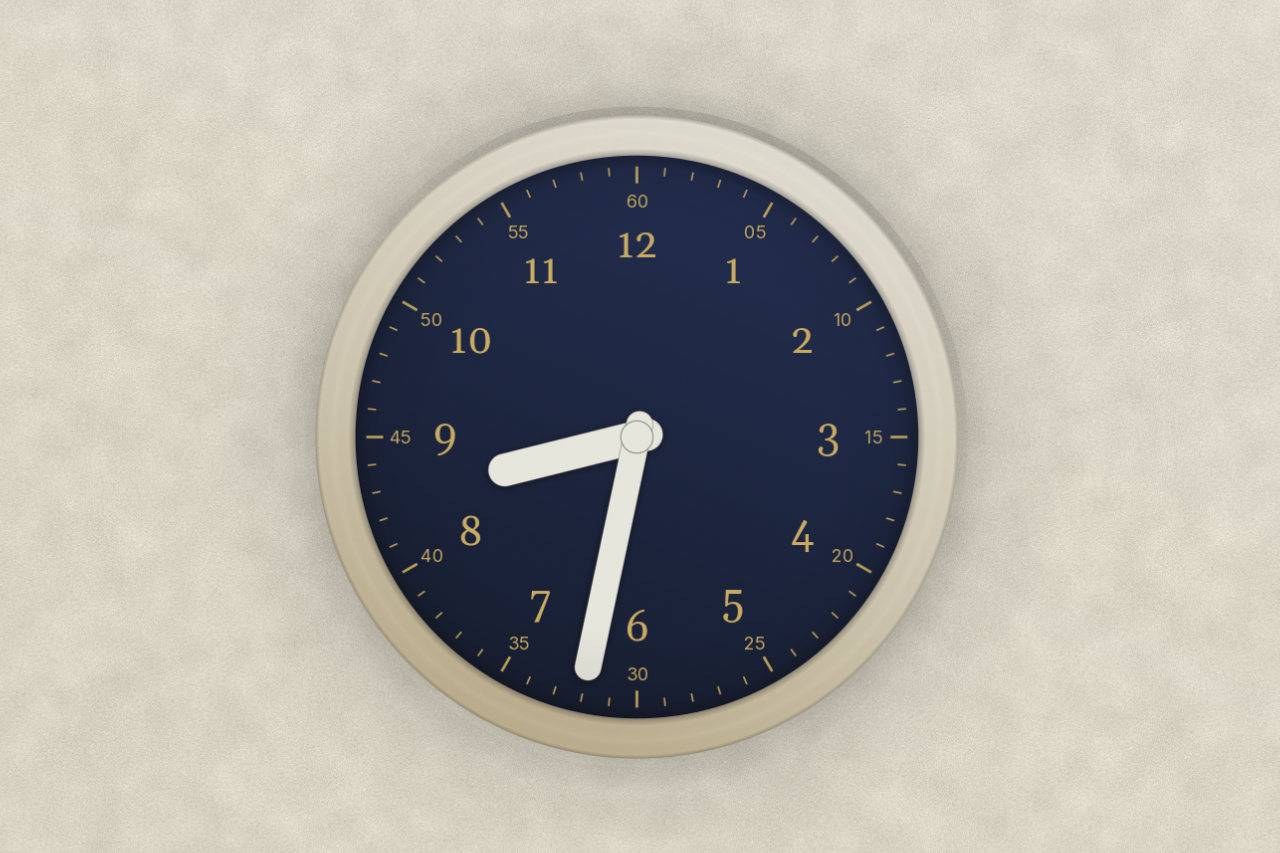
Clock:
h=8 m=32
